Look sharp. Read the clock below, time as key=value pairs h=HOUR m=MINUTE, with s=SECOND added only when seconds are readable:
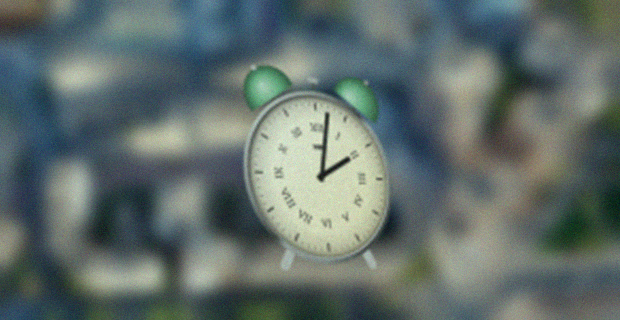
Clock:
h=2 m=2
